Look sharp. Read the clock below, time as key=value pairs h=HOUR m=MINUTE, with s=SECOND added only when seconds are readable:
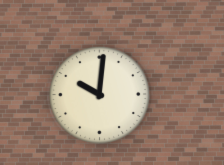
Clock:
h=10 m=1
